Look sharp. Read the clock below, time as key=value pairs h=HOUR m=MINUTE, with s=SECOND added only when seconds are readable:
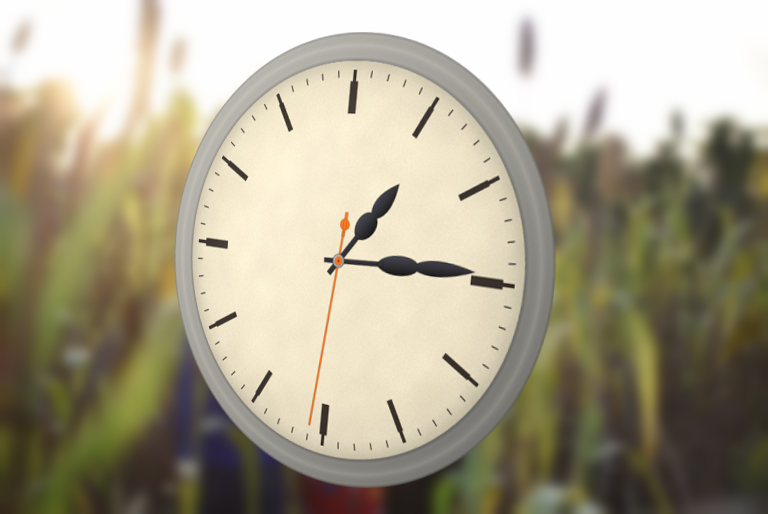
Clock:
h=1 m=14 s=31
